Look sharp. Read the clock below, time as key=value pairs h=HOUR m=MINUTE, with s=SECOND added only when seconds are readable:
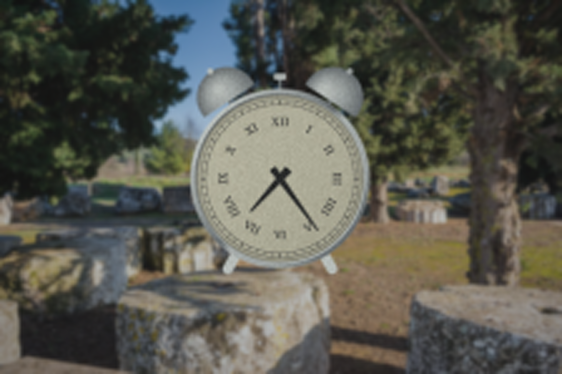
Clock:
h=7 m=24
